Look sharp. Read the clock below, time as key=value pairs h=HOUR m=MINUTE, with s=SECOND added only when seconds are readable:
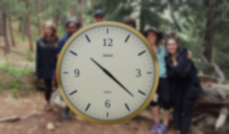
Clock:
h=10 m=22
